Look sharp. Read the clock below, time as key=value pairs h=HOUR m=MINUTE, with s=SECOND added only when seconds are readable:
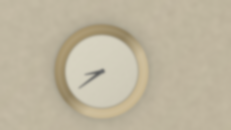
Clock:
h=8 m=39
